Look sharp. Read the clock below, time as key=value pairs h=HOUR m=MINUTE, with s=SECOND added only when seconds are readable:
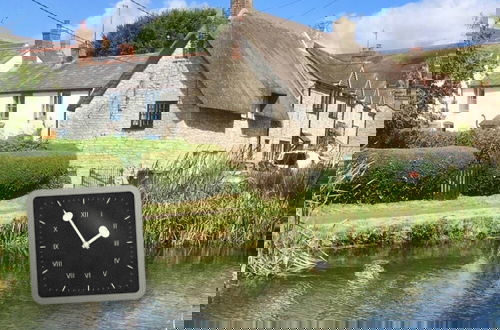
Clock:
h=1 m=55
